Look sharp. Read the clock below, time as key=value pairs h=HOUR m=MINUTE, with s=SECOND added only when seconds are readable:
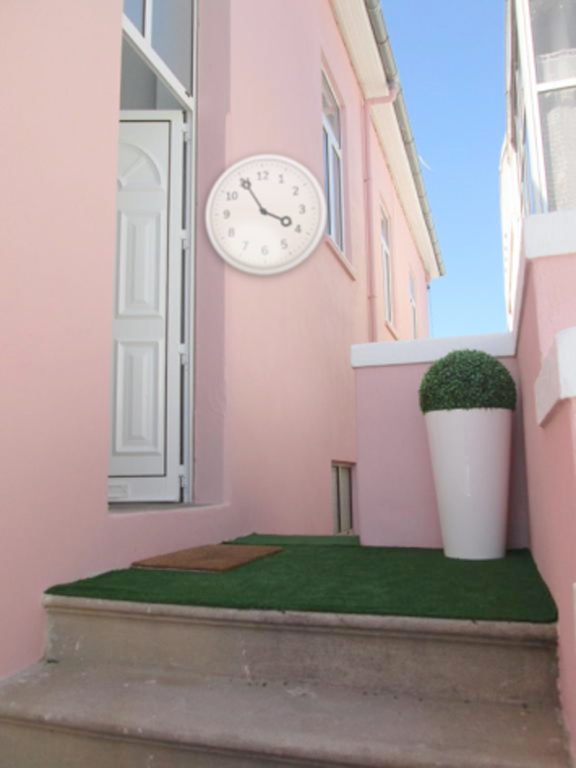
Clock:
h=3 m=55
